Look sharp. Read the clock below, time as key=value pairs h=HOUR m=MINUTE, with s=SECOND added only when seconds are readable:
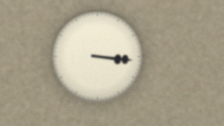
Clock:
h=3 m=16
